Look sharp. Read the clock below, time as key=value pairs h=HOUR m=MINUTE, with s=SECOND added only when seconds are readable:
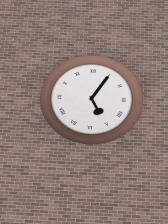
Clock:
h=5 m=5
